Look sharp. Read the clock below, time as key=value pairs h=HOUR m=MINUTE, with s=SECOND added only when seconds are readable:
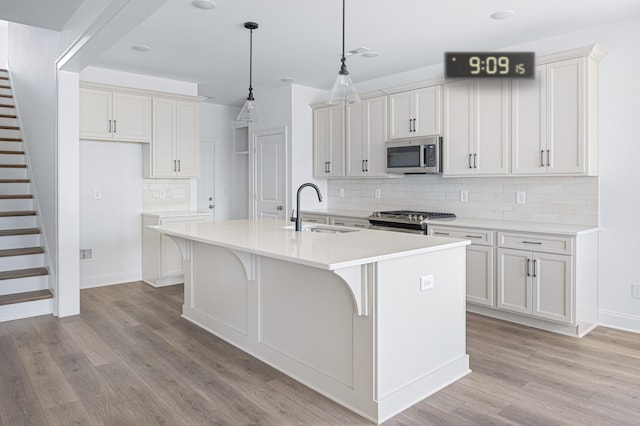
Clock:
h=9 m=9
